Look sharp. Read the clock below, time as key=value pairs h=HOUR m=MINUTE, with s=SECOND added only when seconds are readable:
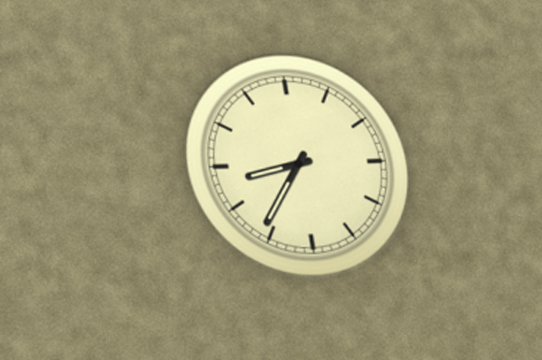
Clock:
h=8 m=36
